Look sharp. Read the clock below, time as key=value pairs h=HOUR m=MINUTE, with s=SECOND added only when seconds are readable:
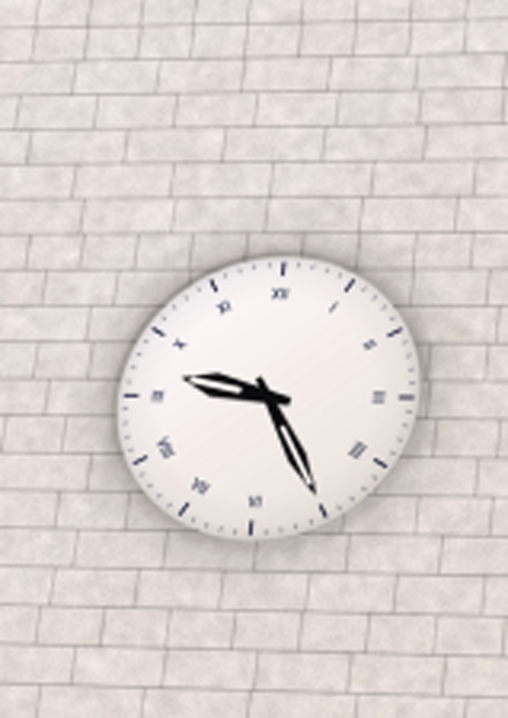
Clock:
h=9 m=25
